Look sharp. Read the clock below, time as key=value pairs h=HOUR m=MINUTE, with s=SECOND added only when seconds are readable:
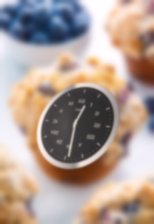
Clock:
h=12 m=29
